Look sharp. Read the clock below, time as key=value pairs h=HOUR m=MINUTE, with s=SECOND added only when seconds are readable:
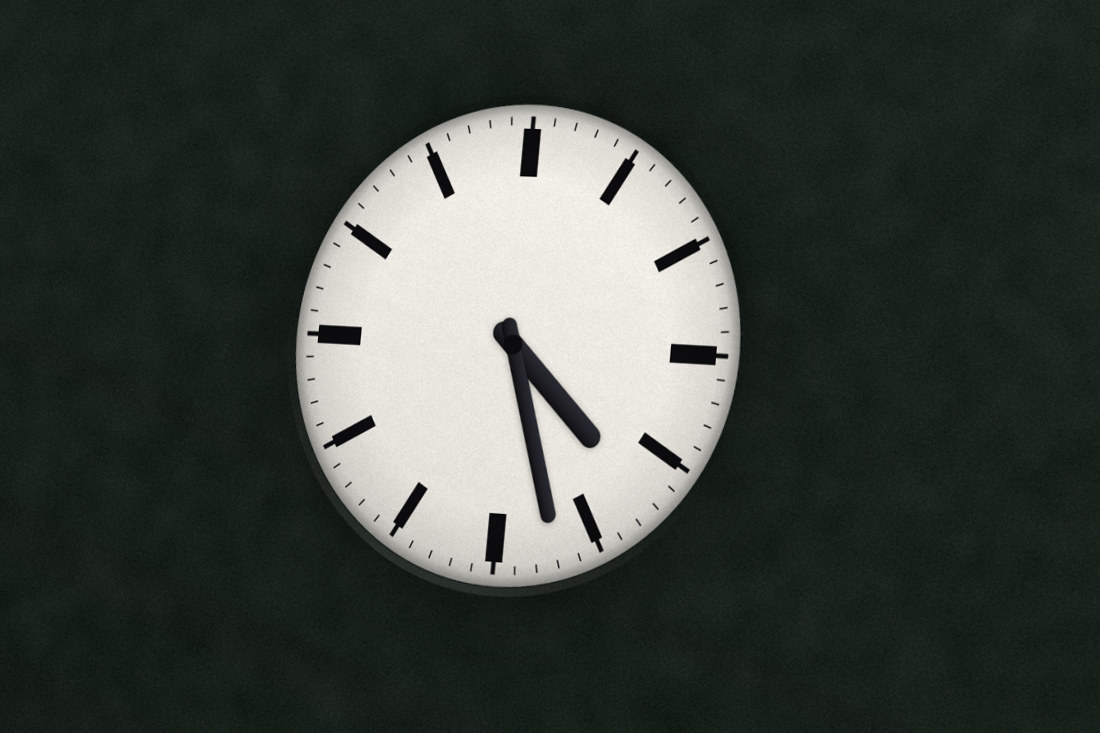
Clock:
h=4 m=27
